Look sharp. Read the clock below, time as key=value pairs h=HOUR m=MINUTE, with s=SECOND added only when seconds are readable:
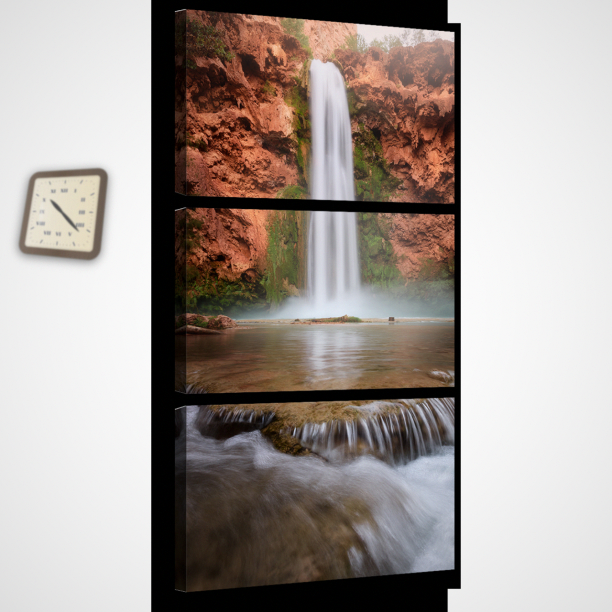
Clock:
h=10 m=22
